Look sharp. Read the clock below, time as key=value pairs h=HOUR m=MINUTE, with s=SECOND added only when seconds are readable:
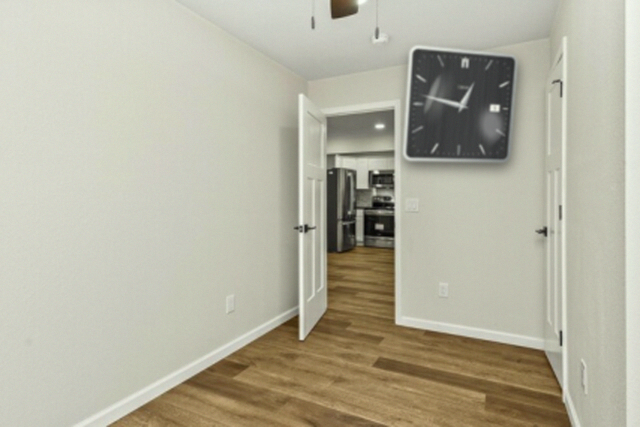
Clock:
h=12 m=47
